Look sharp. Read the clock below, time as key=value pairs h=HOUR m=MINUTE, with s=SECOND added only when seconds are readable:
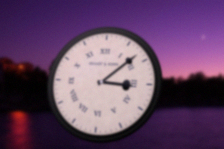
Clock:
h=3 m=8
